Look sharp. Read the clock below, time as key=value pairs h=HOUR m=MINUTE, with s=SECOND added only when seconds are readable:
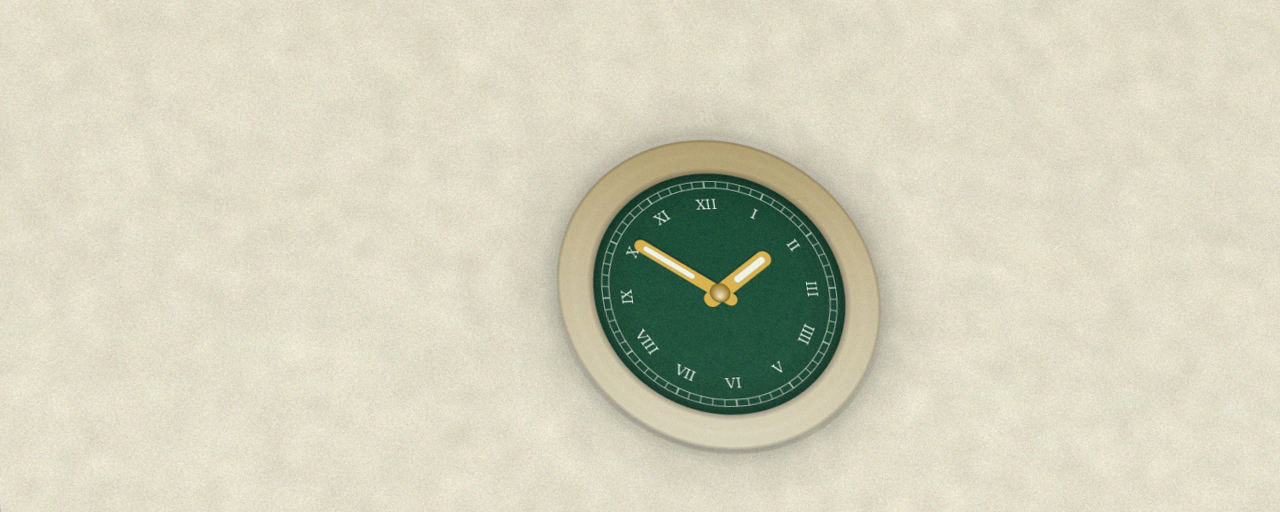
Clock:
h=1 m=51
